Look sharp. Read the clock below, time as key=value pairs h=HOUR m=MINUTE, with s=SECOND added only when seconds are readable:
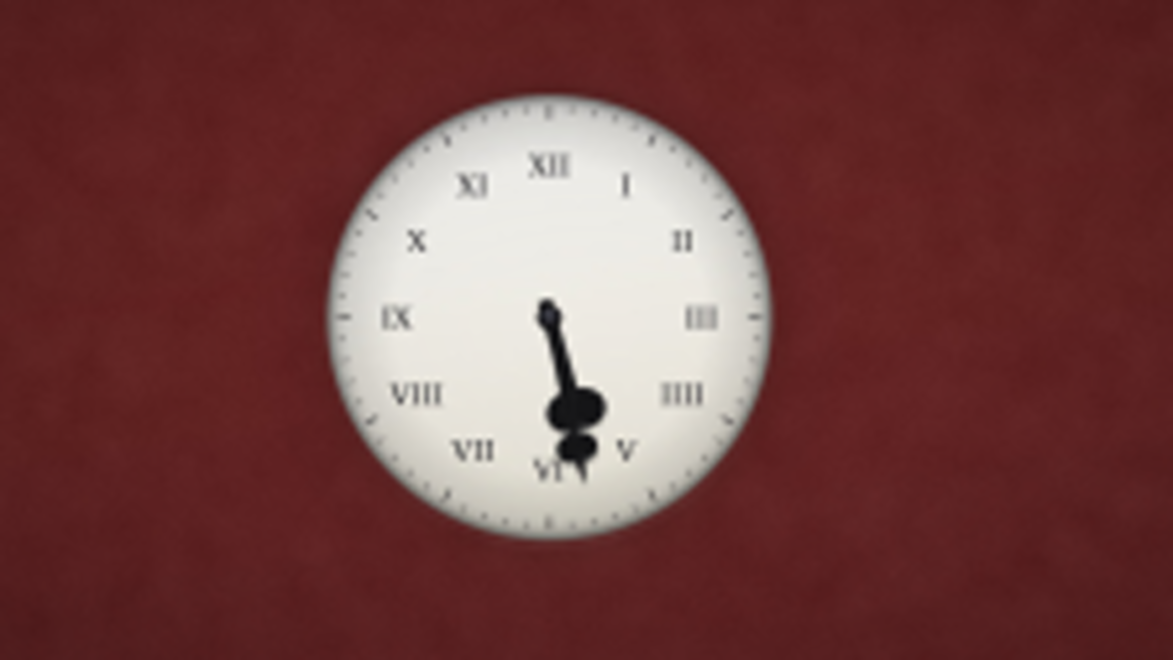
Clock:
h=5 m=28
